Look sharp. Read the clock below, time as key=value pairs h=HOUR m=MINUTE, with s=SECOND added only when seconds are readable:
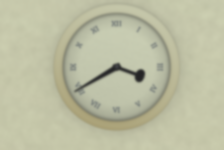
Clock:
h=3 m=40
